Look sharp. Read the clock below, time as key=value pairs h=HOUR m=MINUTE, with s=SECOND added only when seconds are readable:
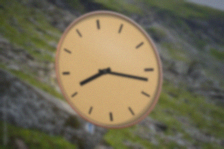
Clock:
h=8 m=17
